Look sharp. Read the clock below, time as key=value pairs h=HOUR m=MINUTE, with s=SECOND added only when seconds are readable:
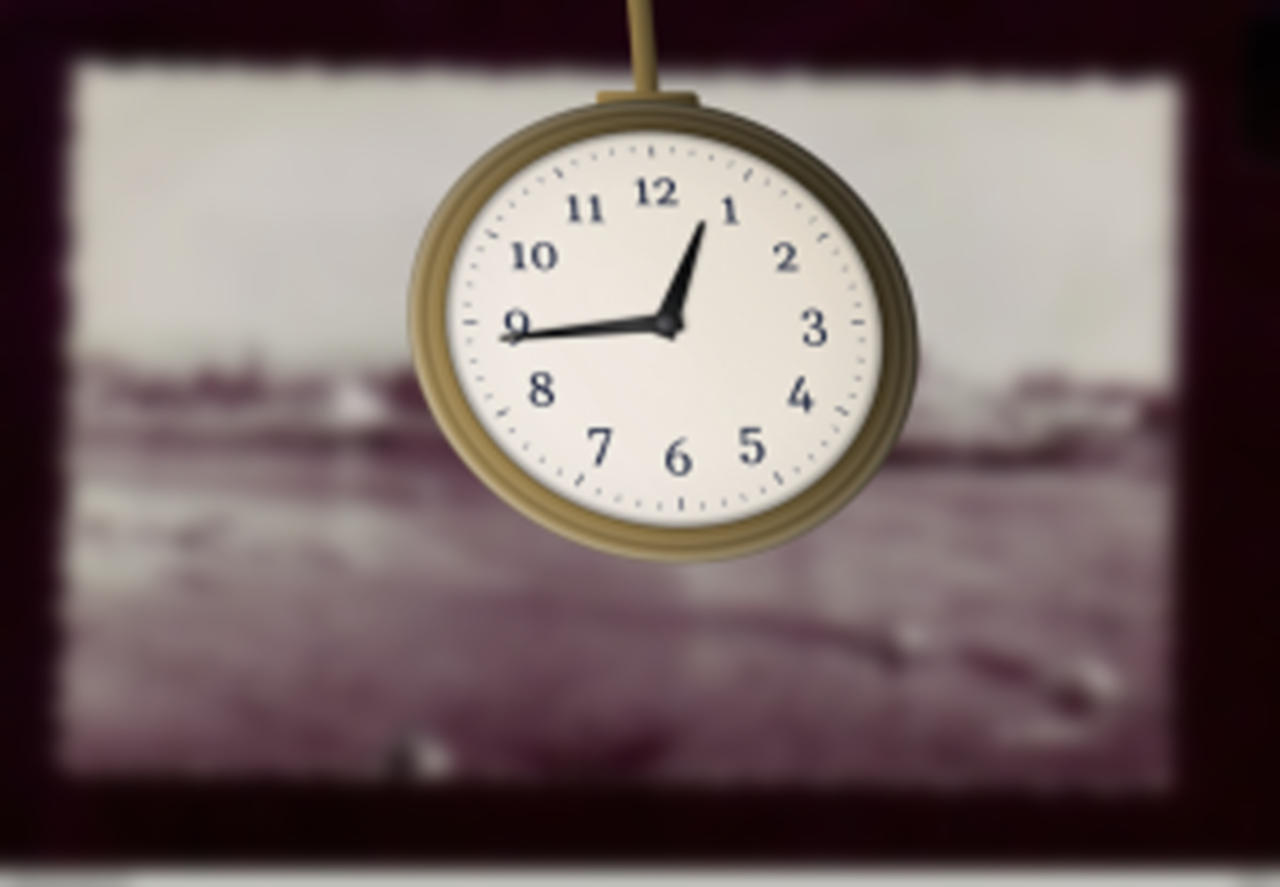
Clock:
h=12 m=44
